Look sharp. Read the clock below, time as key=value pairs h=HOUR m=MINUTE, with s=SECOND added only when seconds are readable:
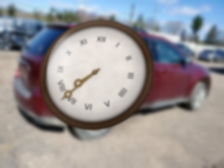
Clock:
h=7 m=37
